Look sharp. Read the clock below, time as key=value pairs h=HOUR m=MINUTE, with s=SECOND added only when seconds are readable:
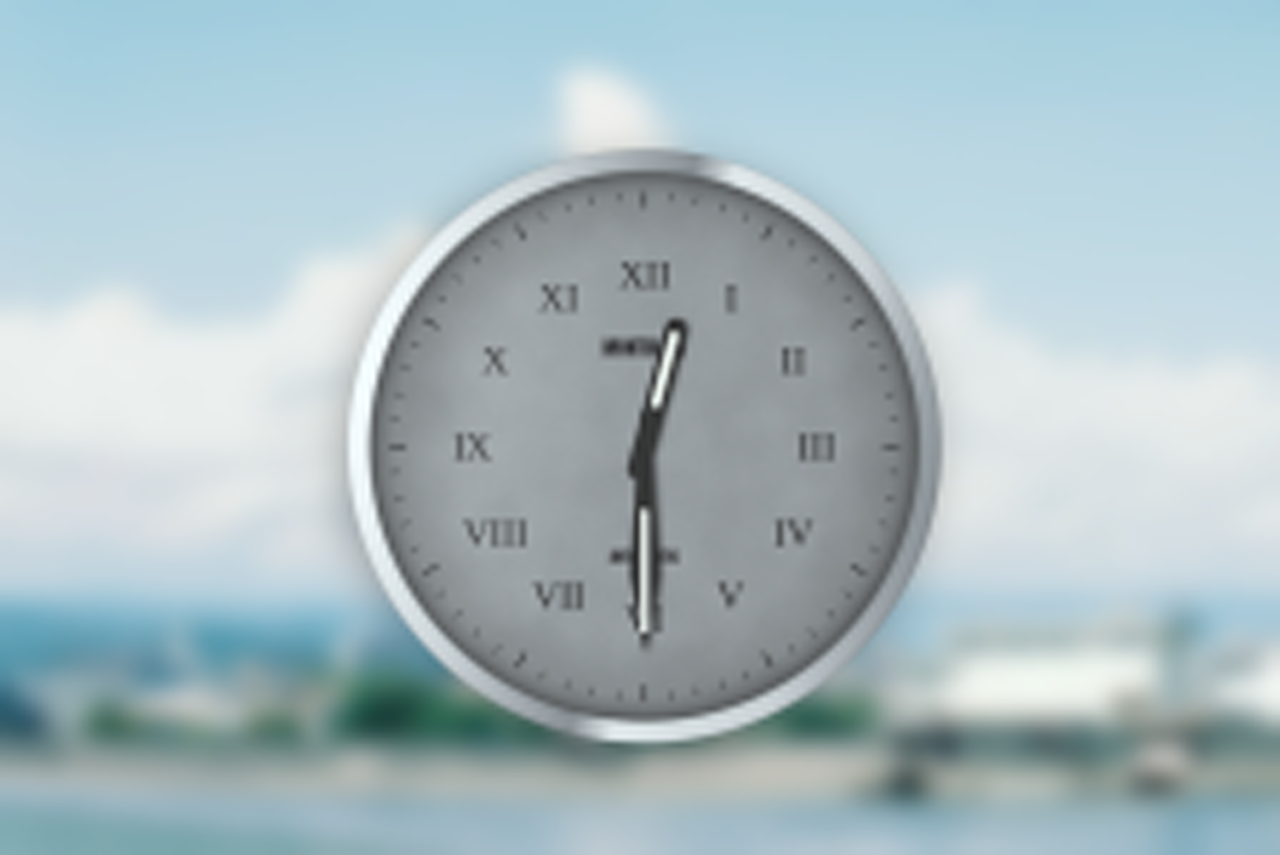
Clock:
h=12 m=30
